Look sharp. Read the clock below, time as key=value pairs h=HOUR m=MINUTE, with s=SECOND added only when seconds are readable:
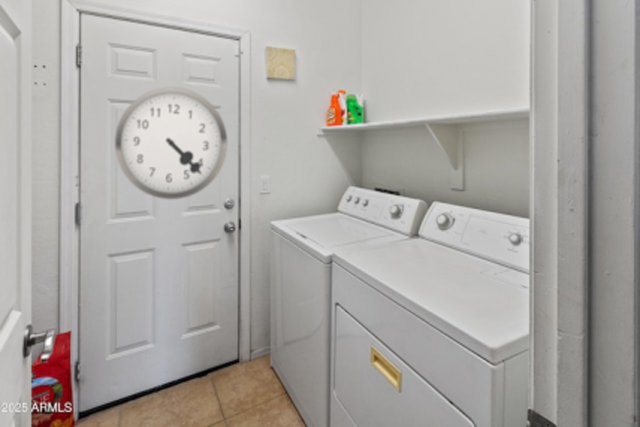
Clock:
h=4 m=22
